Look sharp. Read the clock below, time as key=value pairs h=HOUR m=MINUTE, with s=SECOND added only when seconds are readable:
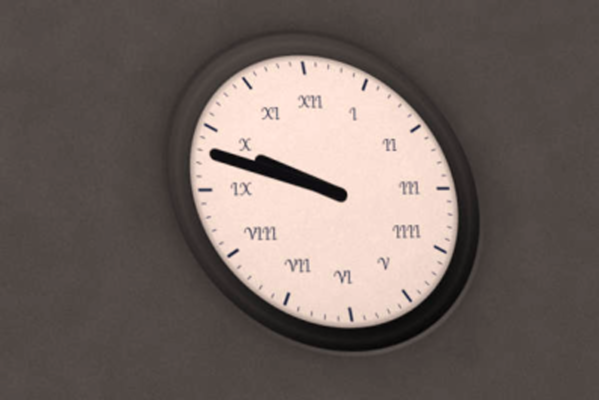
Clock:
h=9 m=48
